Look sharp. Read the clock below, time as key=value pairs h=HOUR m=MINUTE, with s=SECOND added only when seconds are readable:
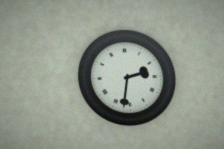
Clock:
h=2 m=32
